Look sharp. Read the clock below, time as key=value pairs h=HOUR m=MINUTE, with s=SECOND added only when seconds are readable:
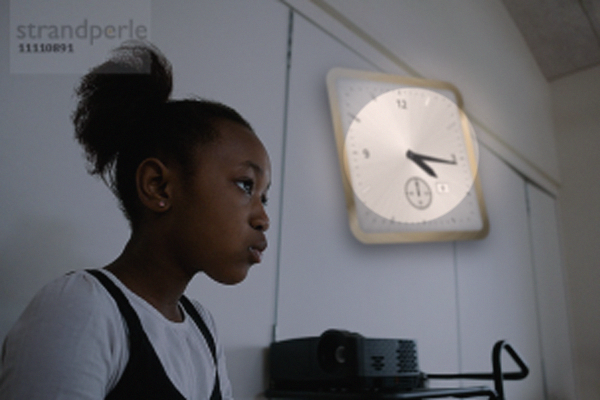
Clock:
h=4 m=16
